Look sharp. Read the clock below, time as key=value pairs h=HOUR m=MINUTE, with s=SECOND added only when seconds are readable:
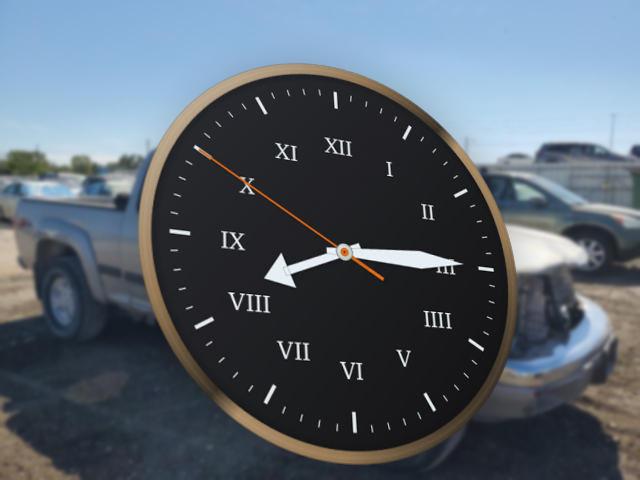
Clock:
h=8 m=14 s=50
